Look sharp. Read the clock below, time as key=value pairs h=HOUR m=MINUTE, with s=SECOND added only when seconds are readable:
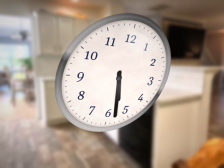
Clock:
h=5 m=28
